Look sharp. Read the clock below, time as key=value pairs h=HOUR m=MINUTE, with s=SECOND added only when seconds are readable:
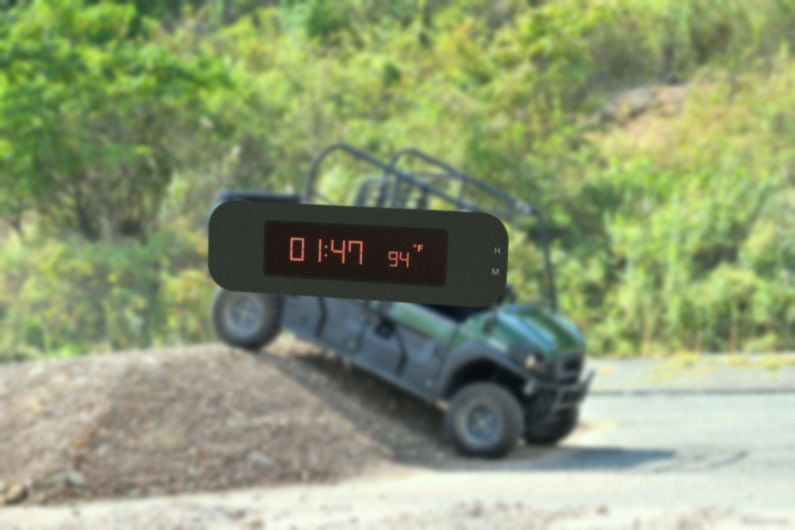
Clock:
h=1 m=47
